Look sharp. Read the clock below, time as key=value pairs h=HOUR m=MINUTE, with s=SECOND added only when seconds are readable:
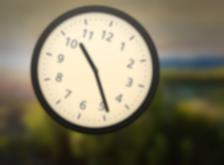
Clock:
h=10 m=24
